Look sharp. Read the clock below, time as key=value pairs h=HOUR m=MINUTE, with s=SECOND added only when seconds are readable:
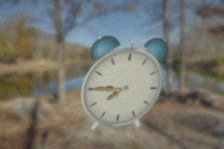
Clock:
h=7 m=45
